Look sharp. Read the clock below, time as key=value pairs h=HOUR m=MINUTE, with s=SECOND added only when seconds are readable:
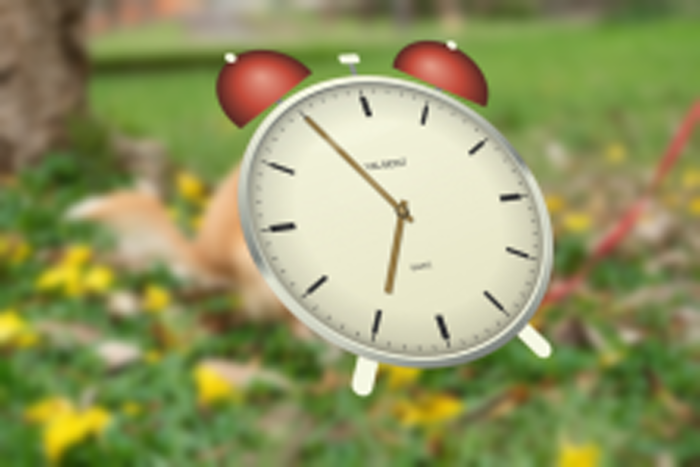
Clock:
h=6 m=55
